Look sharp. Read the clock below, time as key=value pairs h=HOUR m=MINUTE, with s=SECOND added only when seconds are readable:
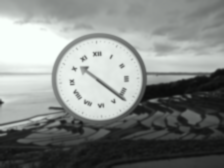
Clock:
h=10 m=22
